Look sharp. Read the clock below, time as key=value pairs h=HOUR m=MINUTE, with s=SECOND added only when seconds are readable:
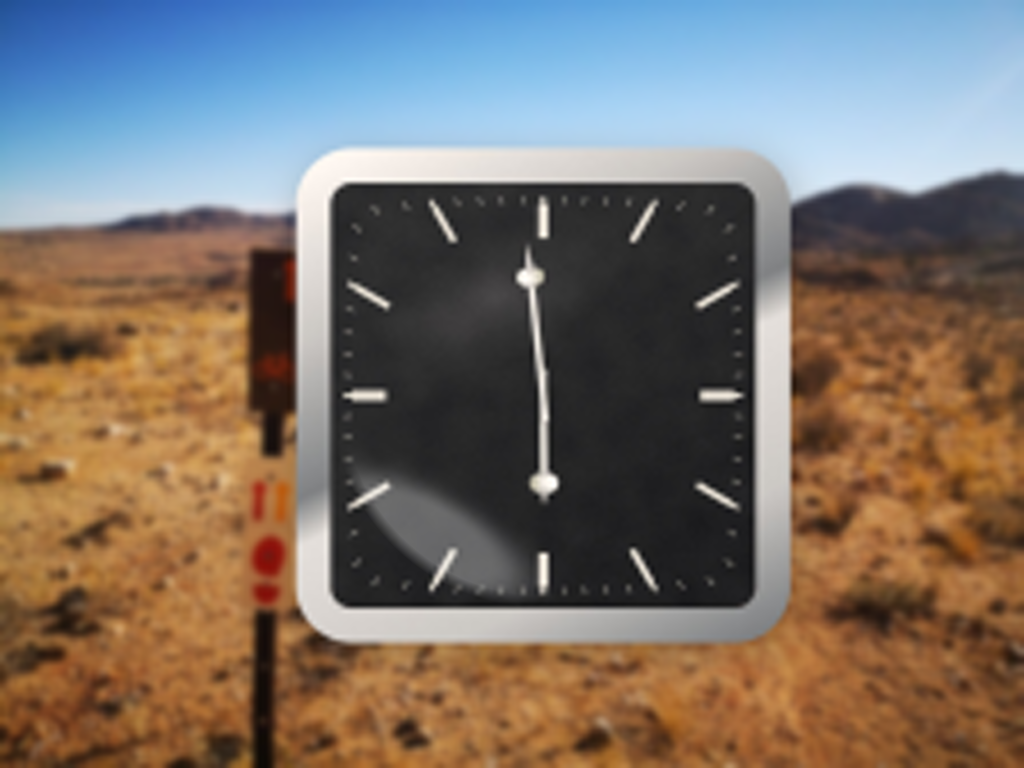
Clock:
h=5 m=59
